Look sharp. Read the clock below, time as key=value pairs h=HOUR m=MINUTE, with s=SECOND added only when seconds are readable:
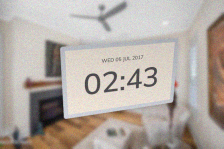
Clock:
h=2 m=43
